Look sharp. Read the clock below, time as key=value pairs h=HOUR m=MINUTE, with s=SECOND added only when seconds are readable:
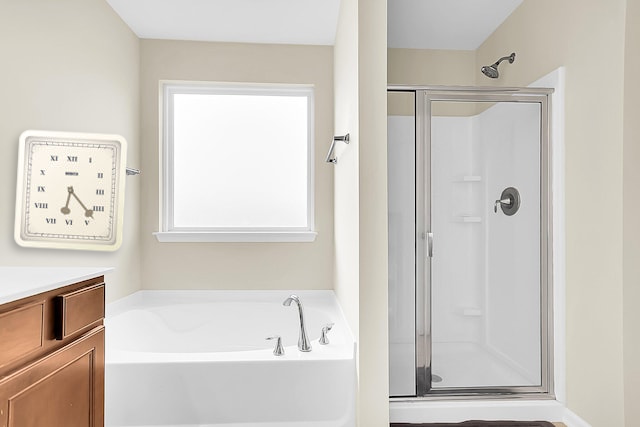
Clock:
h=6 m=23
